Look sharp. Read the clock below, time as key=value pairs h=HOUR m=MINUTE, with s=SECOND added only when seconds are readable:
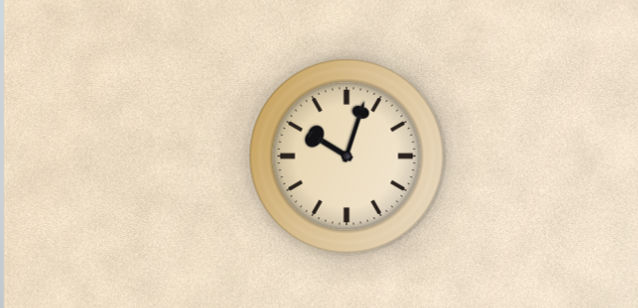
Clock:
h=10 m=3
